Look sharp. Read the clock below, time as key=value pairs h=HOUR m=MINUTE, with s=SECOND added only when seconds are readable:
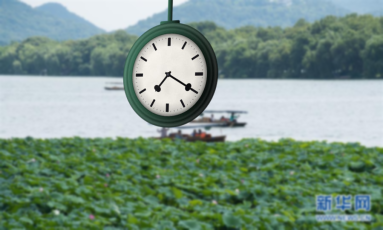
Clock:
h=7 m=20
